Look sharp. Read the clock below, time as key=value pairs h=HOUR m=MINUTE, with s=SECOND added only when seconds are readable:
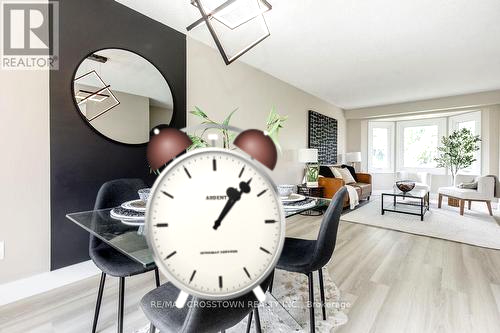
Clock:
h=1 m=7
